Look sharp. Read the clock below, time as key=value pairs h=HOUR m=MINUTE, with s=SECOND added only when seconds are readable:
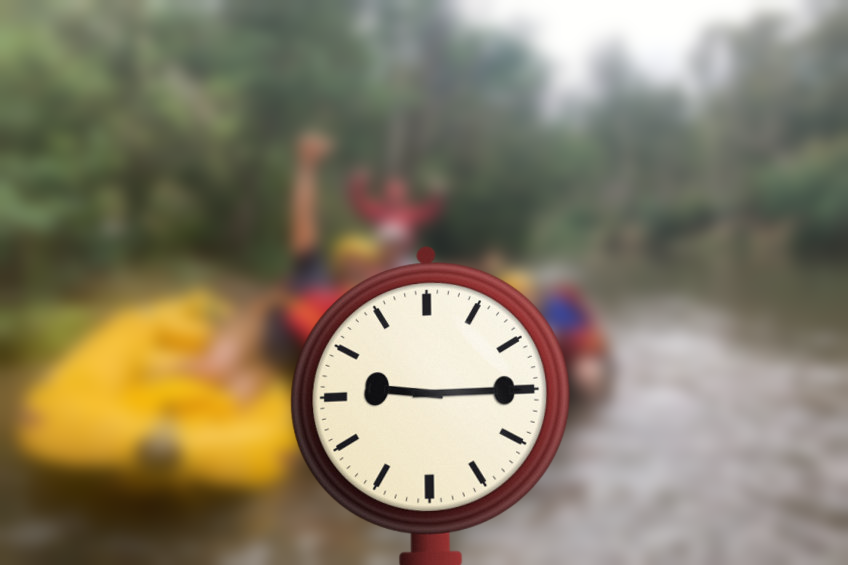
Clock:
h=9 m=15
